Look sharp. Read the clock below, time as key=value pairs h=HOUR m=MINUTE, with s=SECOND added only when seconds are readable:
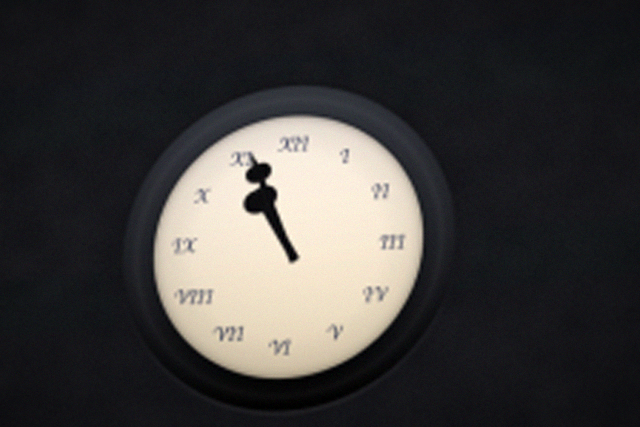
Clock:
h=10 m=56
